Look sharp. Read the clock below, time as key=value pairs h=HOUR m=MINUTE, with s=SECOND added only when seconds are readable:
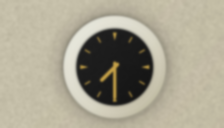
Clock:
h=7 m=30
